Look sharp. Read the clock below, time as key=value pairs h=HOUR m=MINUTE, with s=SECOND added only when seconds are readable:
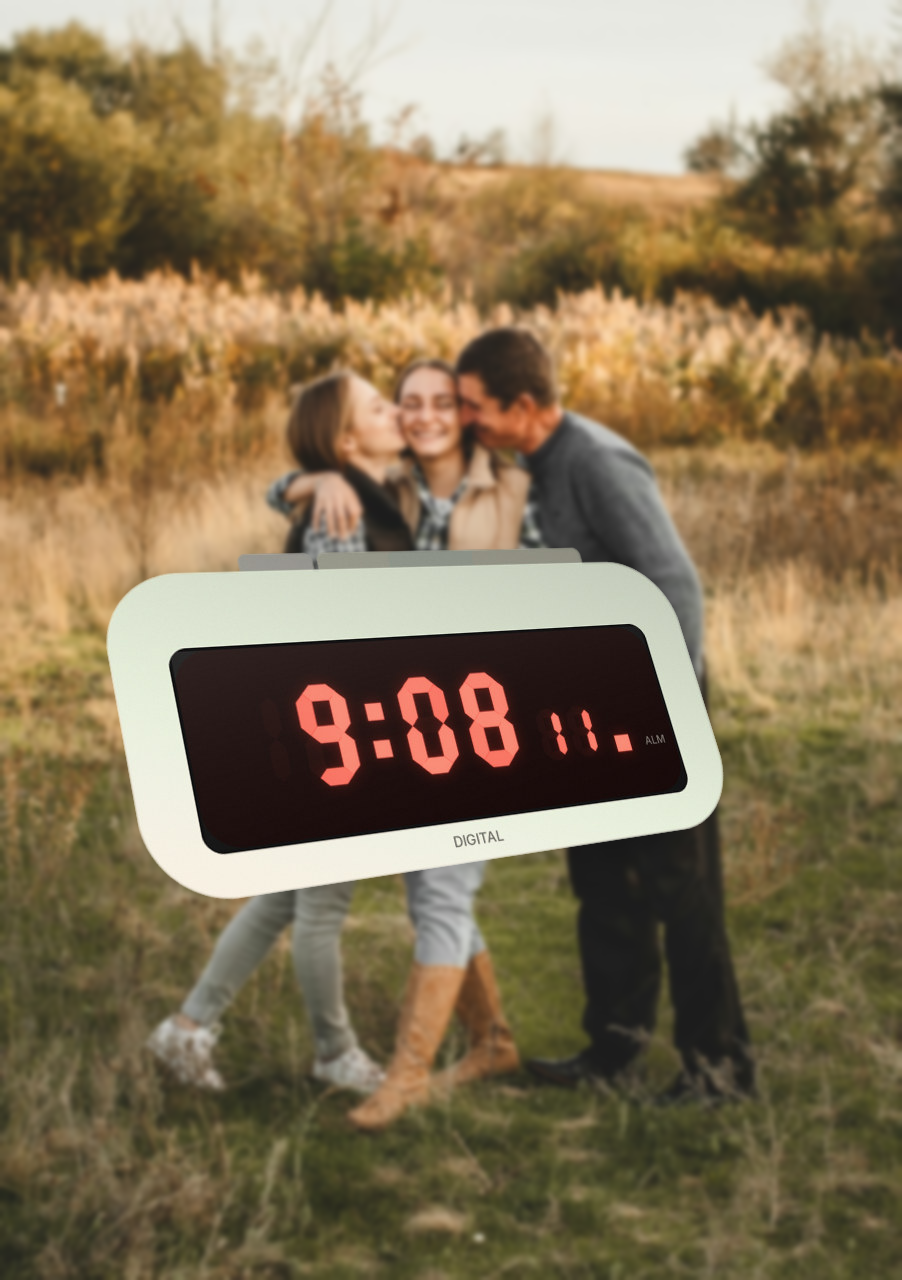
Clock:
h=9 m=8 s=11
